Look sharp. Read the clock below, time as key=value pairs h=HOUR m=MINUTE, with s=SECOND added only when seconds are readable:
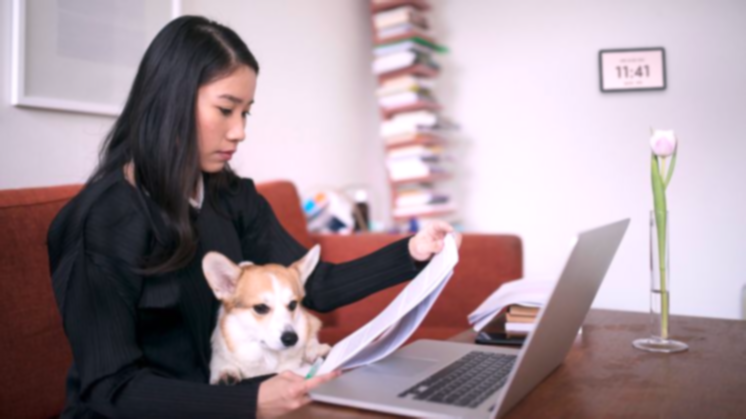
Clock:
h=11 m=41
